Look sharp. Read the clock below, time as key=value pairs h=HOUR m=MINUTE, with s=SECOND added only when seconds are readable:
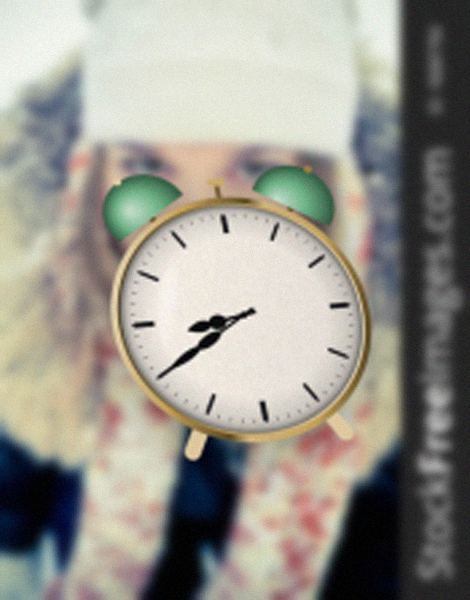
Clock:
h=8 m=40
